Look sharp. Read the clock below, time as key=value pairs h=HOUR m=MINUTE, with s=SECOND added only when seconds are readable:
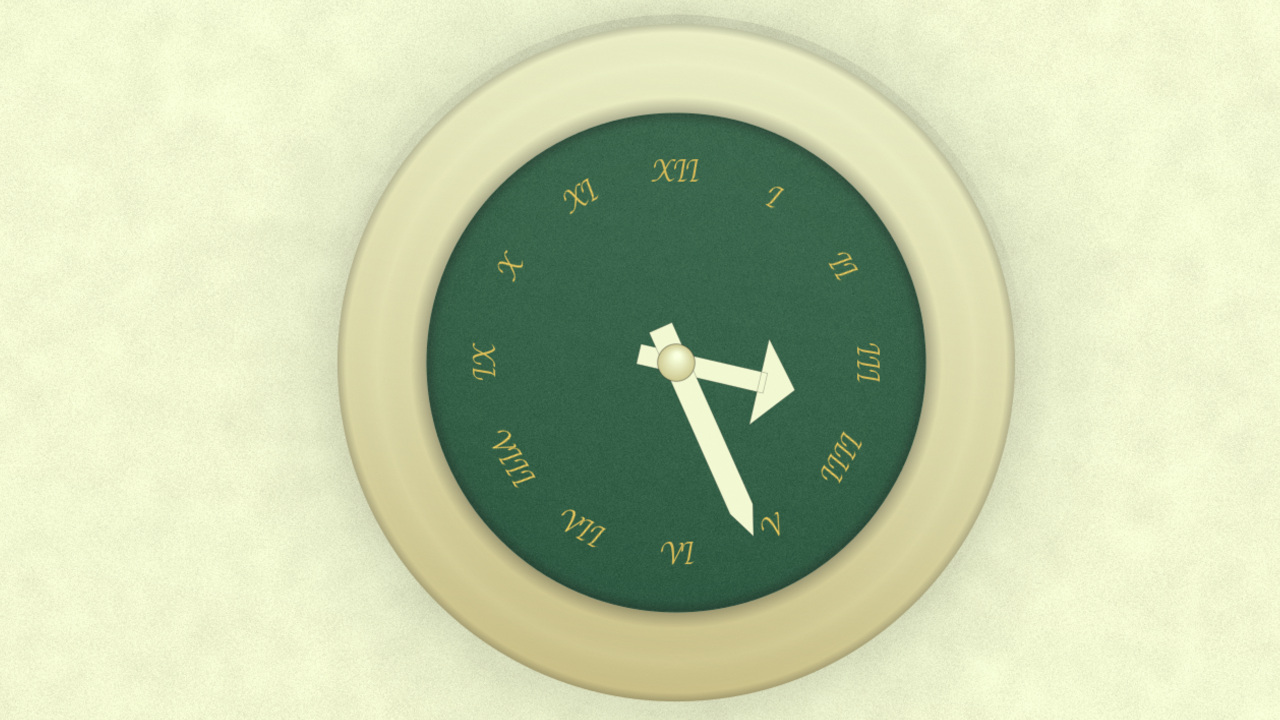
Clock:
h=3 m=26
